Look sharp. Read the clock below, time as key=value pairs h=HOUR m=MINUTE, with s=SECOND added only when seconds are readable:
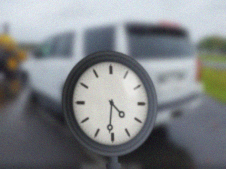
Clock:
h=4 m=31
